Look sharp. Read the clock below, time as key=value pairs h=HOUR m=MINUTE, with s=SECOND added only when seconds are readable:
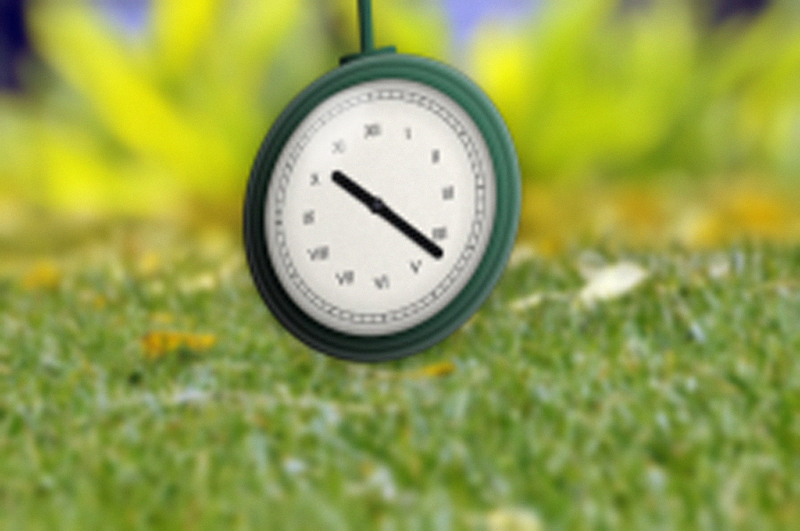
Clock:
h=10 m=22
